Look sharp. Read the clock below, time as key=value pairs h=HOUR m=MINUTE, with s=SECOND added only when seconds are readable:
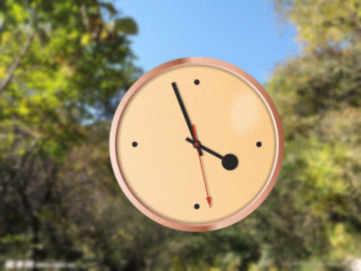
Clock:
h=3 m=56 s=28
